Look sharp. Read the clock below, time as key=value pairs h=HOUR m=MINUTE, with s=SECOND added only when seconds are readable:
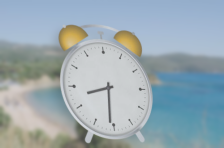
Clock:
h=8 m=31
